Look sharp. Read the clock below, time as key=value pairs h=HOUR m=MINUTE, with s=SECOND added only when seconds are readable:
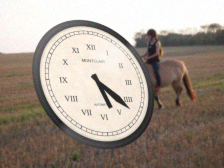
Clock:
h=5 m=22
